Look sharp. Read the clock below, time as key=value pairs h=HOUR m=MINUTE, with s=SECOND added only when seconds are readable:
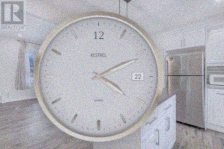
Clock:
h=4 m=11
